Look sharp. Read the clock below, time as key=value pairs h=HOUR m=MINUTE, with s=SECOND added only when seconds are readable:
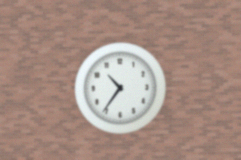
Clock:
h=10 m=36
